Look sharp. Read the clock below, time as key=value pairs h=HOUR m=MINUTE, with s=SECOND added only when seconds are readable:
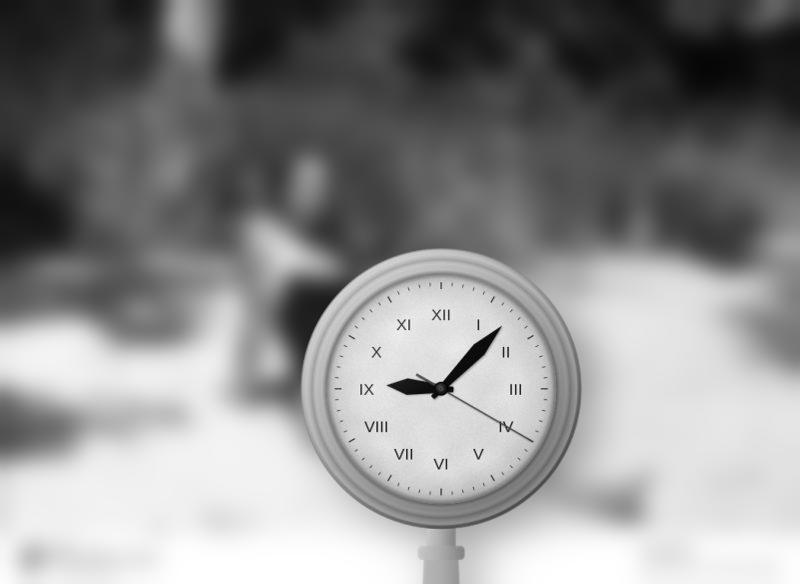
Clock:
h=9 m=7 s=20
